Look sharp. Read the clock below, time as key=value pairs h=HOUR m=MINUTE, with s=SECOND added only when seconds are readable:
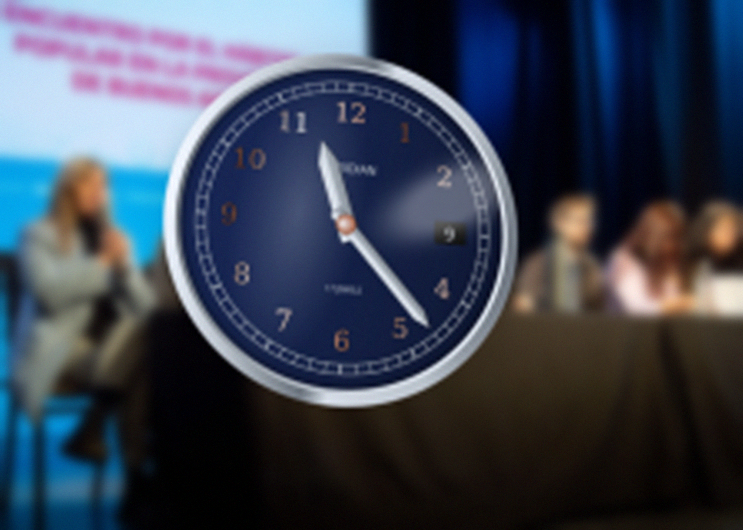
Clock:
h=11 m=23
